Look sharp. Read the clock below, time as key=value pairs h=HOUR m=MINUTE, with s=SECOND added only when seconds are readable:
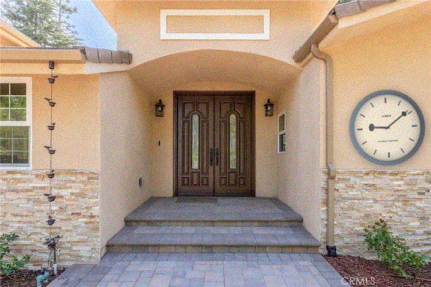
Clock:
h=9 m=9
